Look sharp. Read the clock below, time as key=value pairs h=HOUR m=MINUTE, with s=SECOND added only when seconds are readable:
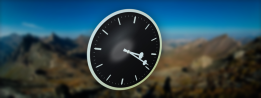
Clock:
h=3 m=19
